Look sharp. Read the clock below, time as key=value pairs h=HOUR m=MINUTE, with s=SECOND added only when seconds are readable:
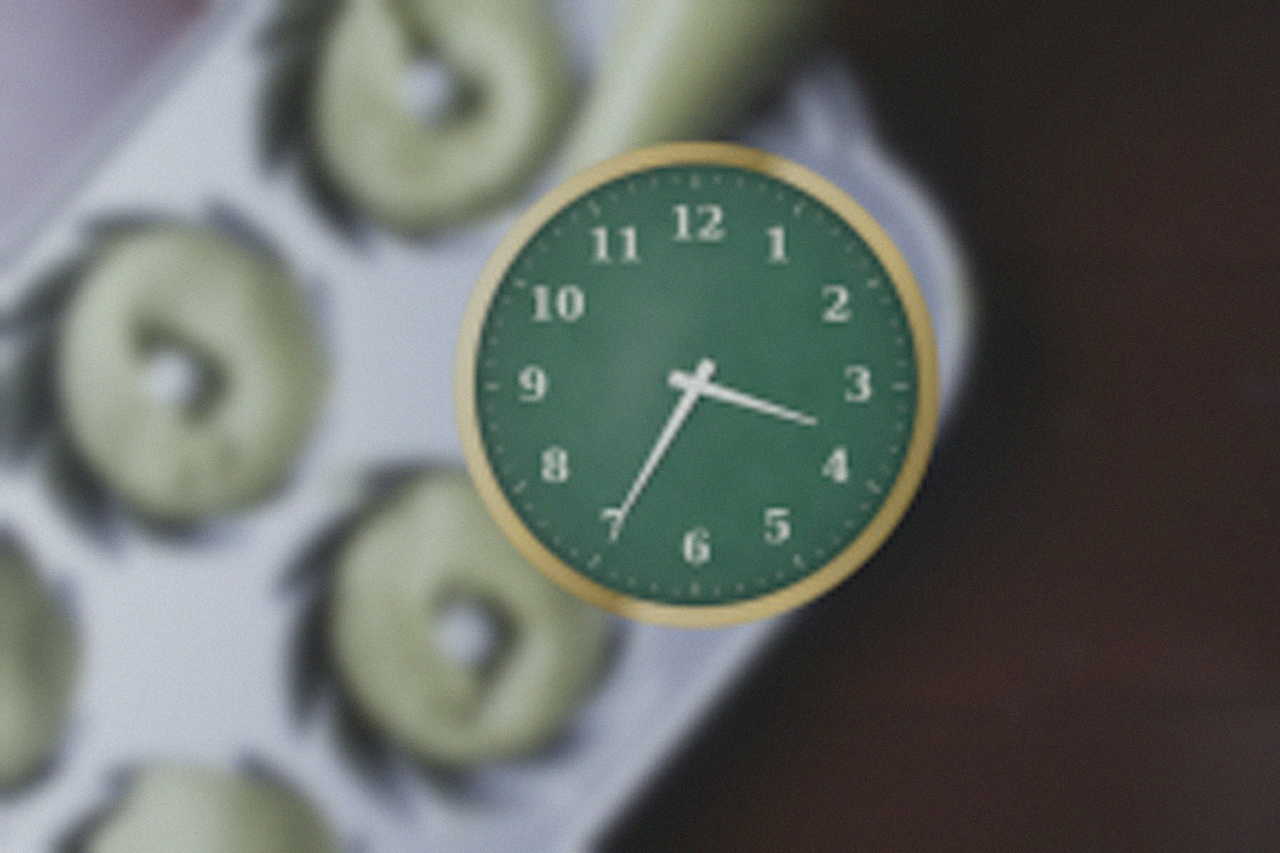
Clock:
h=3 m=35
